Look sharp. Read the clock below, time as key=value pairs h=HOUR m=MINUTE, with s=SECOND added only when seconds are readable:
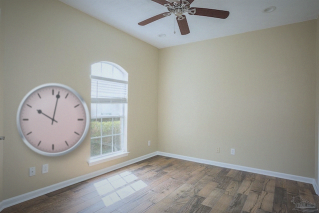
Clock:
h=10 m=2
